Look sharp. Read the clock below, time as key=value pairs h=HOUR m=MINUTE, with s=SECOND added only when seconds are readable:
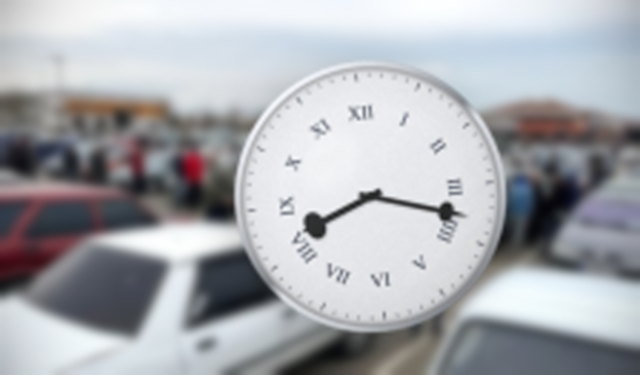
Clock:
h=8 m=18
